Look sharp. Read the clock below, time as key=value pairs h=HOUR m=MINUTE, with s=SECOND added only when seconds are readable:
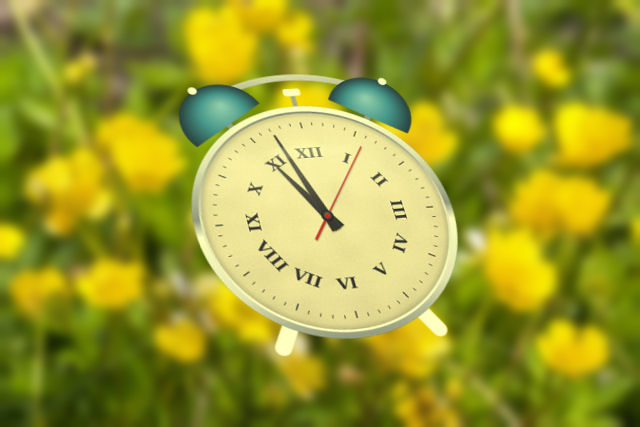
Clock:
h=10 m=57 s=6
